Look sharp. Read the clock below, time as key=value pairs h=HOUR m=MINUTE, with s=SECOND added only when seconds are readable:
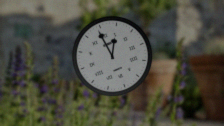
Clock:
h=12 m=59
